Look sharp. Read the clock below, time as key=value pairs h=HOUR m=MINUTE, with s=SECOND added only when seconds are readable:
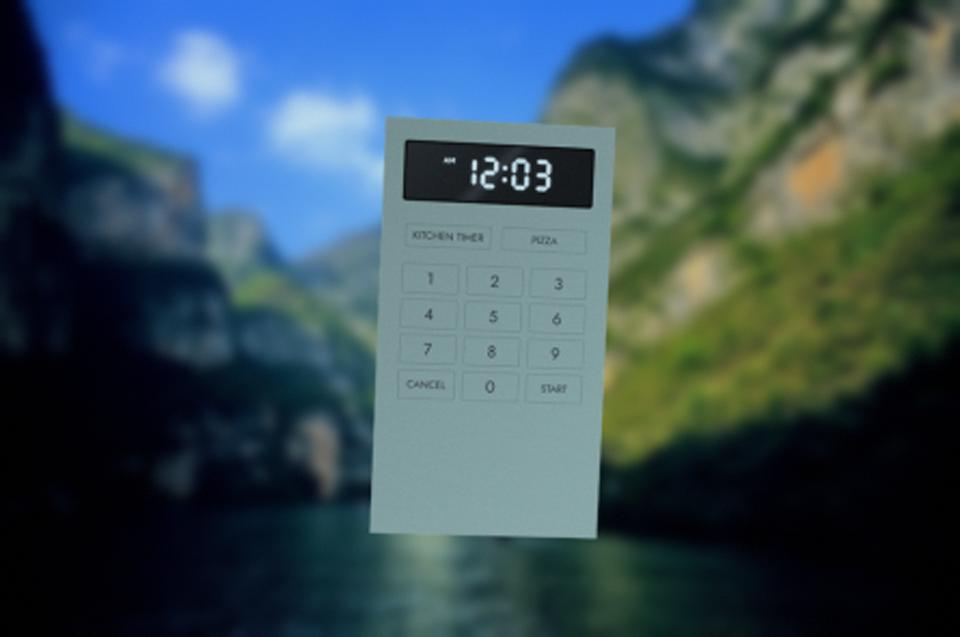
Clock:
h=12 m=3
